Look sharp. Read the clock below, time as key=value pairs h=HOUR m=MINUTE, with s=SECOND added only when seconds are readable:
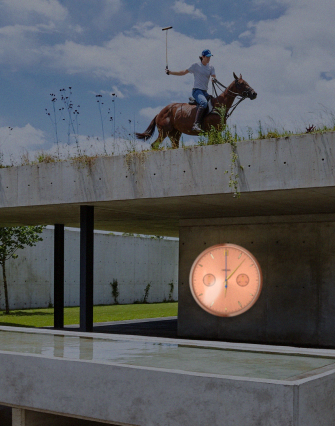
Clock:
h=6 m=7
